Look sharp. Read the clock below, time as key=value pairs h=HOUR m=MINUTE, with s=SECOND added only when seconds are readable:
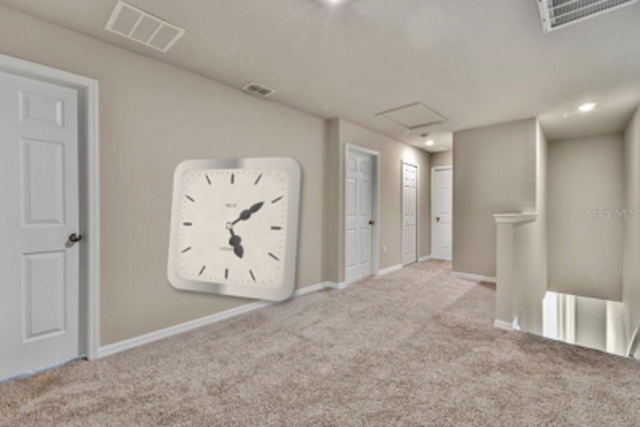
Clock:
h=5 m=9
